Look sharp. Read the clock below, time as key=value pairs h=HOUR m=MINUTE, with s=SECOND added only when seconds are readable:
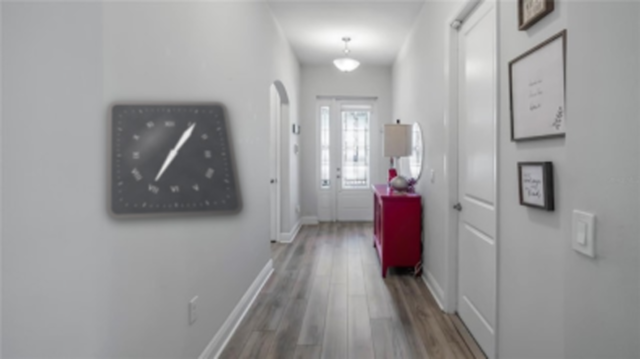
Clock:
h=7 m=6
